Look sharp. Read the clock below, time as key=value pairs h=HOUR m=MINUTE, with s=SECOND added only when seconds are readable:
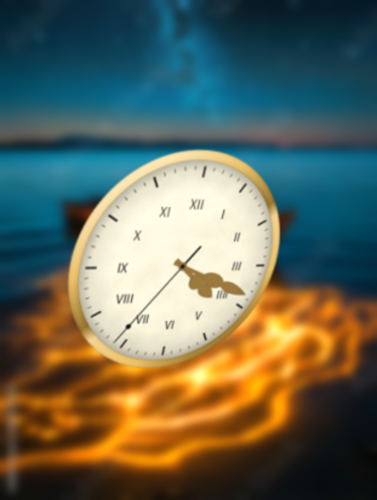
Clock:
h=4 m=18 s=36
